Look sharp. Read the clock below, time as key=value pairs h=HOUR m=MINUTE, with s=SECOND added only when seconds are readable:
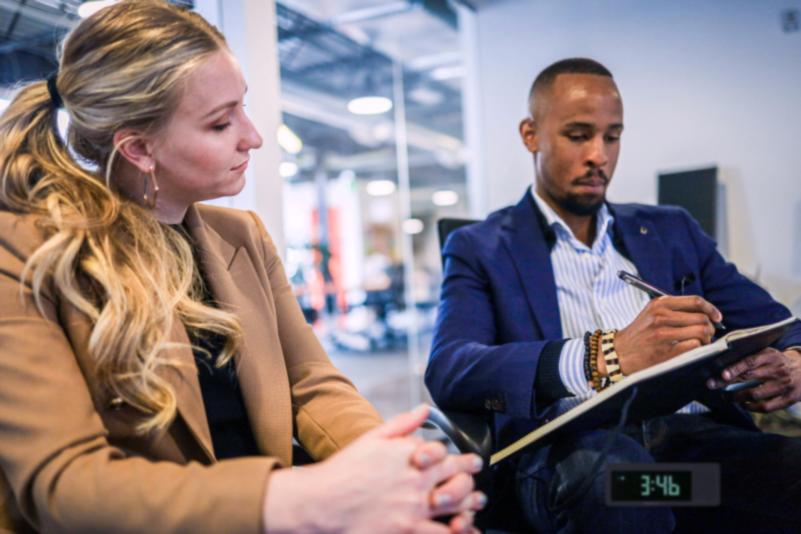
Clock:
h=3 m=46
